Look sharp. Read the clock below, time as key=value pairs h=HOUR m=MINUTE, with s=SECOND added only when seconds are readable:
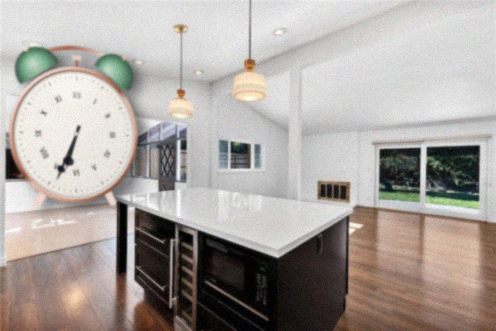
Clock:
h=6 m=34
